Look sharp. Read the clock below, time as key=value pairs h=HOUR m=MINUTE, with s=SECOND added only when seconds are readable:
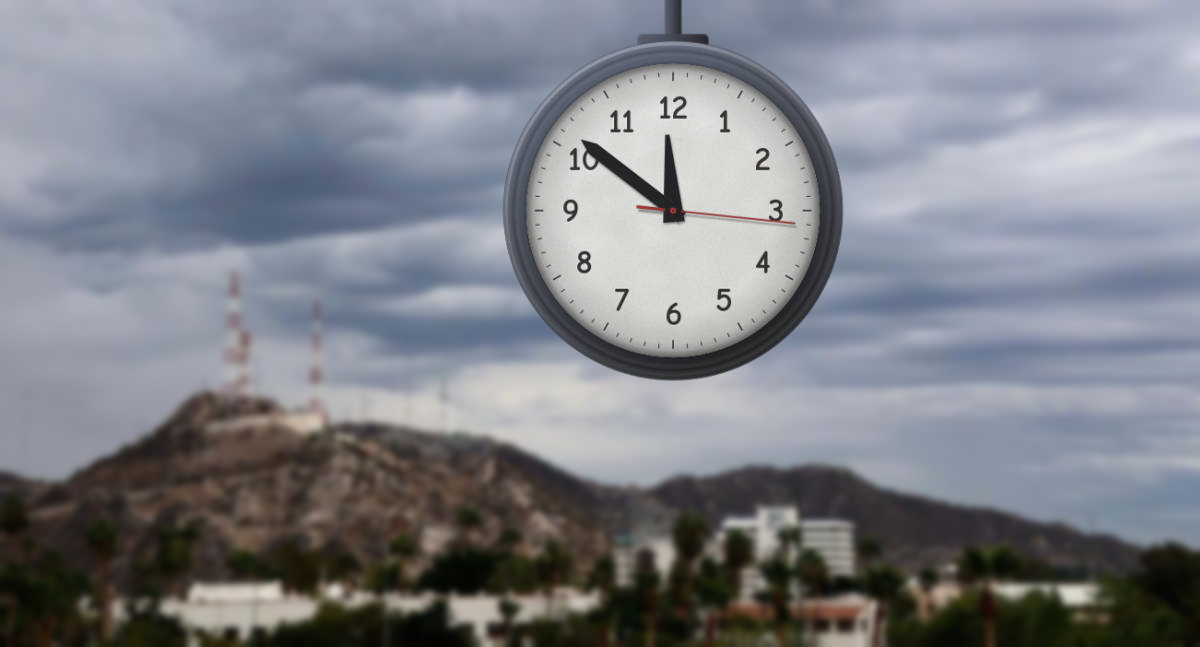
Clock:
h=11 m=51 s=16
